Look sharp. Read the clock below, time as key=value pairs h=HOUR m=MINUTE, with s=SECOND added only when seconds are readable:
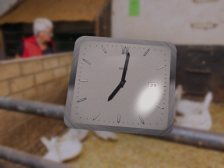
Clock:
h=7 m=1
